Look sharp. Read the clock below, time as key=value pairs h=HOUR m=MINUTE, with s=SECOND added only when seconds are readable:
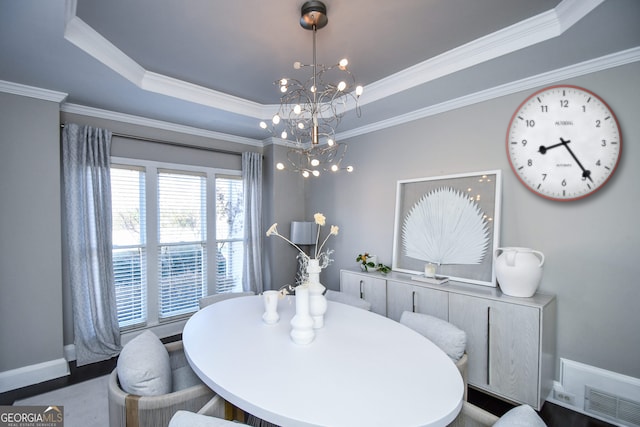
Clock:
h=8 m=24
